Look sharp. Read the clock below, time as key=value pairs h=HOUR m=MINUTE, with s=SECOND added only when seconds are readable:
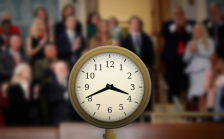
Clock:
h=3 m=41
